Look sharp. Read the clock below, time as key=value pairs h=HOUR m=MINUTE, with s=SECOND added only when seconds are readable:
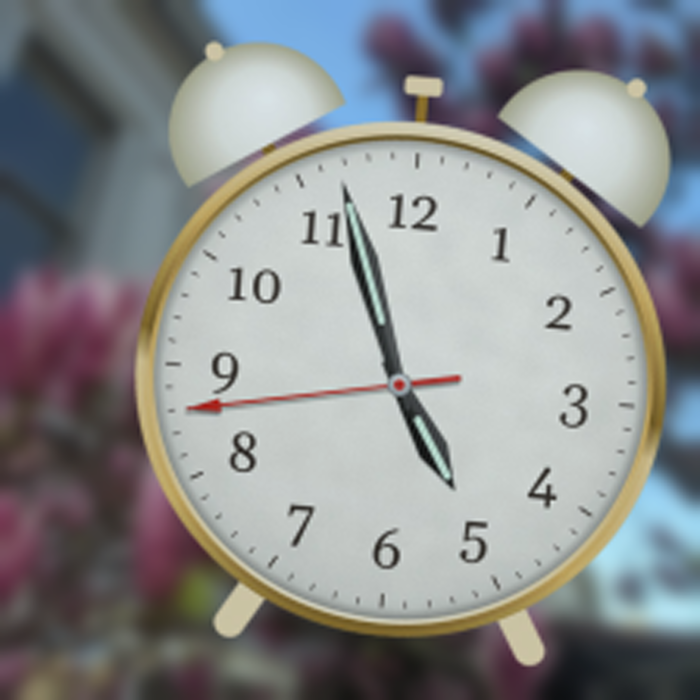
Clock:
h=4 m=56 s=43
